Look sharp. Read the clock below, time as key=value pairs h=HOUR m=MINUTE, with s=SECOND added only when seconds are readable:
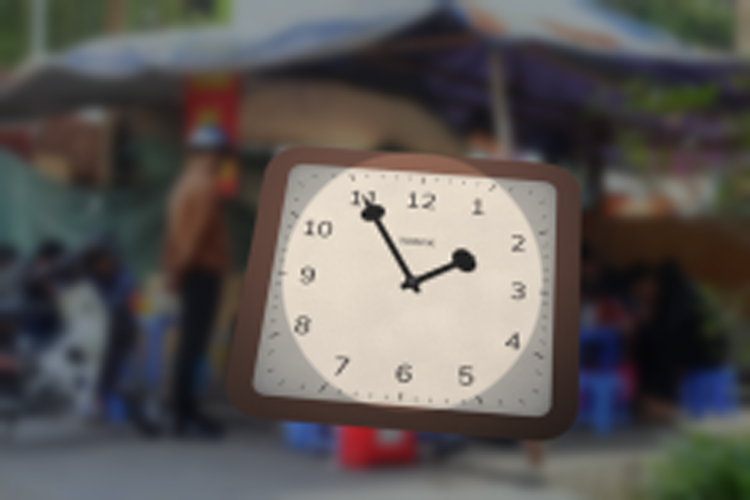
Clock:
h=1 m=55
